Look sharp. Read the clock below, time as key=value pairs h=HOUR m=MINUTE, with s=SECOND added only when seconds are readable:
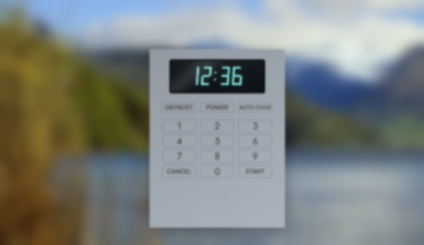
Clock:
h=12 m=36
